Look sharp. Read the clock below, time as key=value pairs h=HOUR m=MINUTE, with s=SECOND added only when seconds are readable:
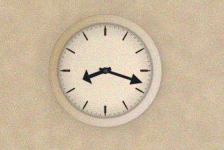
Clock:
h=8 m=18
